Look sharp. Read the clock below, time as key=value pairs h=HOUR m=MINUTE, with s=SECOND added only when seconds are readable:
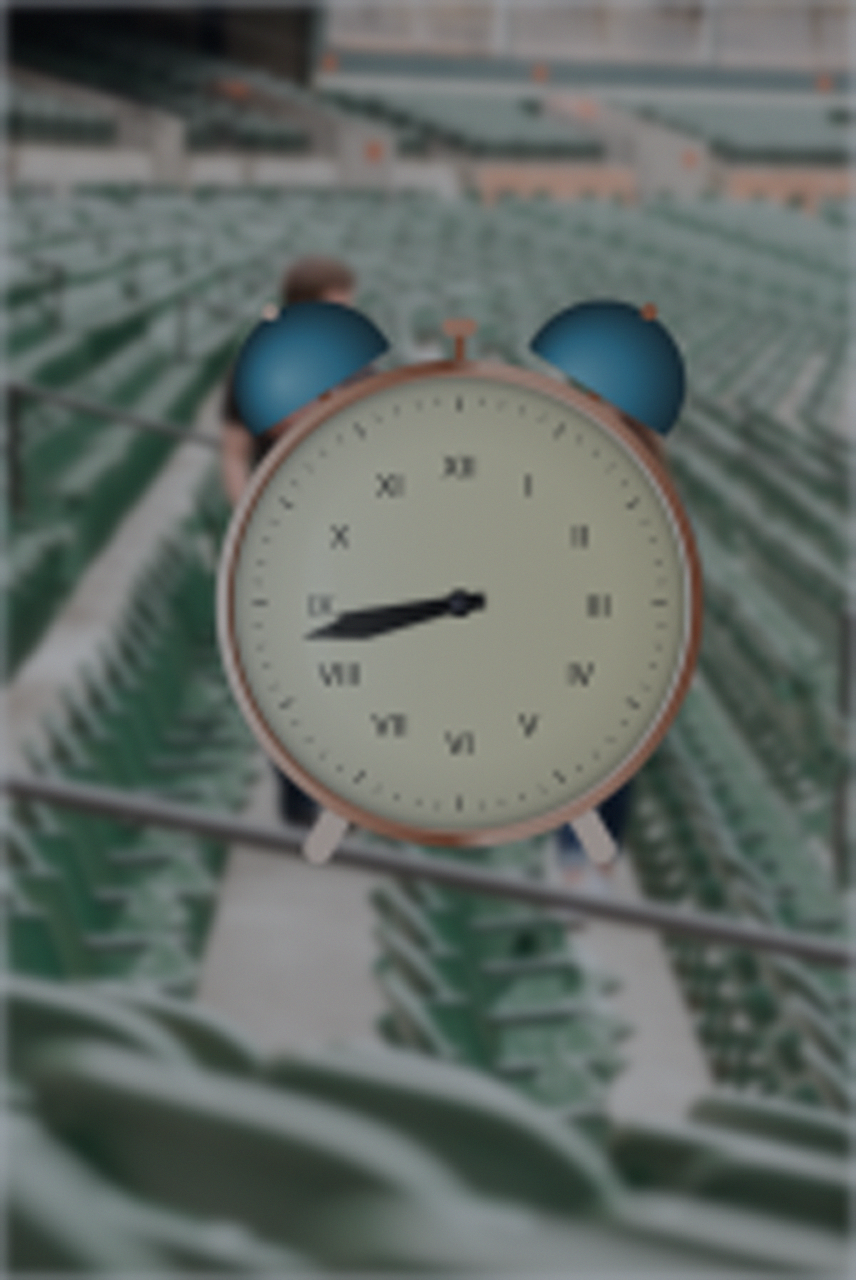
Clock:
h=8 m=43
